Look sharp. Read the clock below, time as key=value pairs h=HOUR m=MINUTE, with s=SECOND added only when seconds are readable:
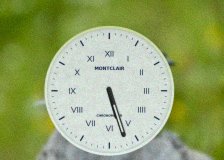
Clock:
h=5 m=27
